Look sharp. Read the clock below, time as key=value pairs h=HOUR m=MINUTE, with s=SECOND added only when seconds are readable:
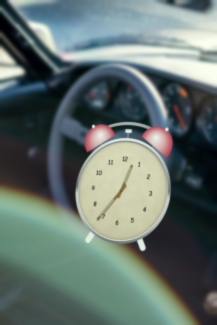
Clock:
h=12 m=36
